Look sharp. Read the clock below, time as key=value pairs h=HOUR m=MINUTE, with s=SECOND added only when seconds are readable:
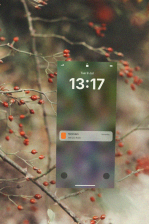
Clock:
h=13 m=17
